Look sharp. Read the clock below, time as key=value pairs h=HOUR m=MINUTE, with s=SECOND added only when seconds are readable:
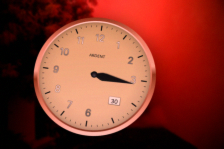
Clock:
h=3 m=16
